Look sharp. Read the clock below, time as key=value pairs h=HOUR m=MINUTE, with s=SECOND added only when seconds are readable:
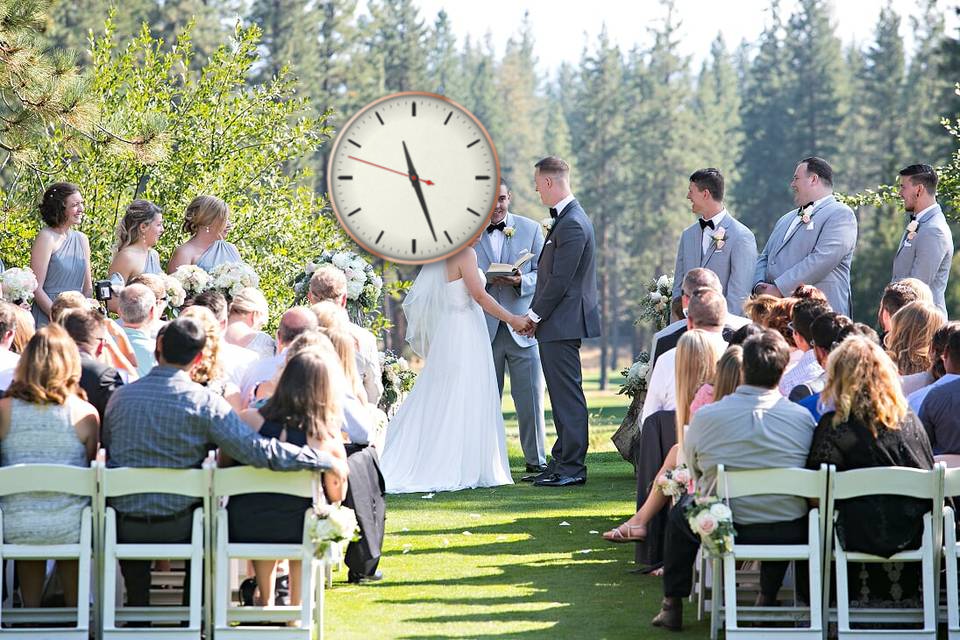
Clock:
h=11 m=26 s=48
